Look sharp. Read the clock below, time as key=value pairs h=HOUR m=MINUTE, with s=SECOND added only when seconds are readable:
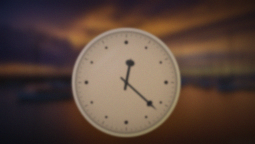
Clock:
h=12 m=22
